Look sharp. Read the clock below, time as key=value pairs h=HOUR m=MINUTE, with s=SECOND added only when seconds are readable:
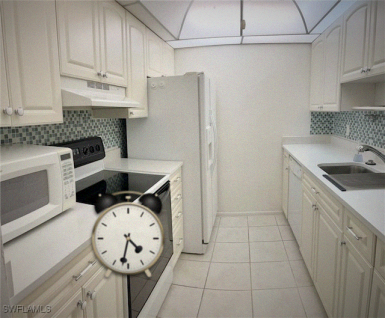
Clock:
h=4 m=32
